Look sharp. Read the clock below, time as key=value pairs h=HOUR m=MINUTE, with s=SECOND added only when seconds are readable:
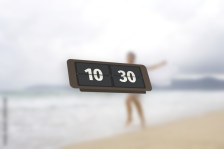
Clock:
h=10 m=30
